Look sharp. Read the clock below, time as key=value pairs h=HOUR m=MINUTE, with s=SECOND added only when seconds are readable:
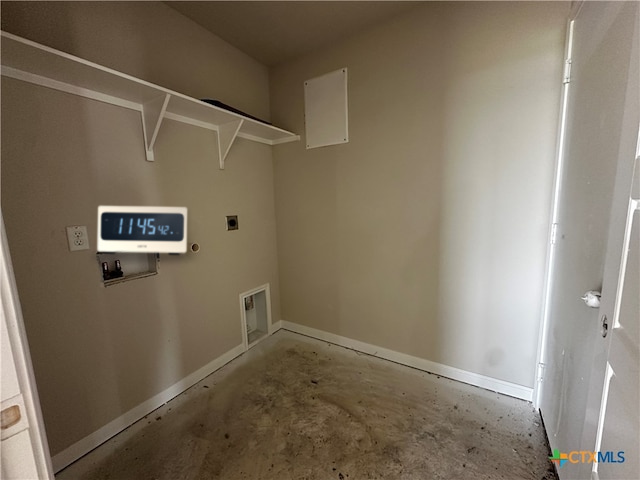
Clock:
h=11 m=45
